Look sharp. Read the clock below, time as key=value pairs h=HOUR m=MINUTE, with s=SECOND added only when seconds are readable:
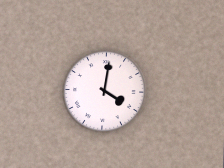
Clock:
h=4 m=1
